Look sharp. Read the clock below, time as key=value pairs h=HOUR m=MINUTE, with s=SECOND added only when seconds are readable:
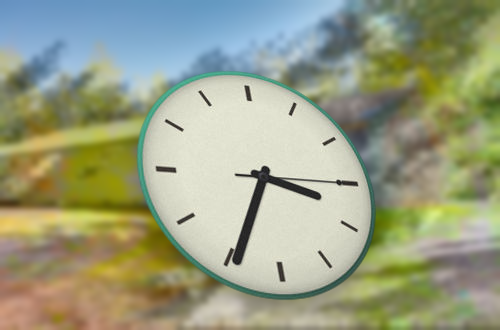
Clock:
h=3 m=34 s=15
